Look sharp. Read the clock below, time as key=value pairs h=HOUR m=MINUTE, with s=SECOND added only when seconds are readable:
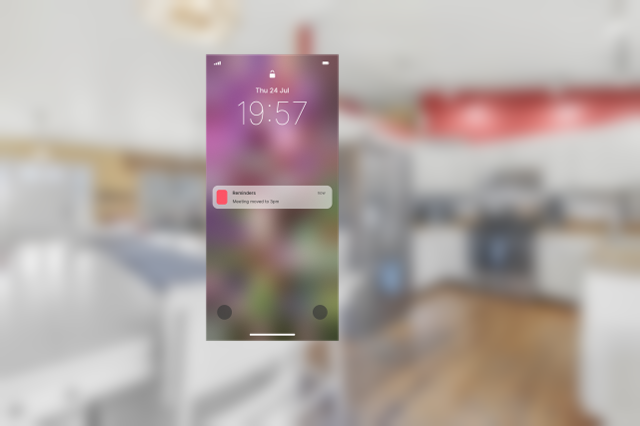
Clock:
h=19 m=57
